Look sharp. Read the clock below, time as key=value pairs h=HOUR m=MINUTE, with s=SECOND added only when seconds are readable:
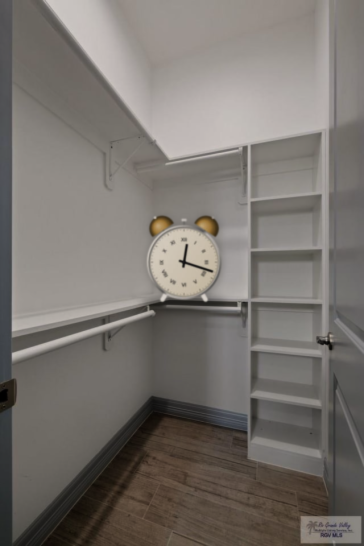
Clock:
h=12 m=18
